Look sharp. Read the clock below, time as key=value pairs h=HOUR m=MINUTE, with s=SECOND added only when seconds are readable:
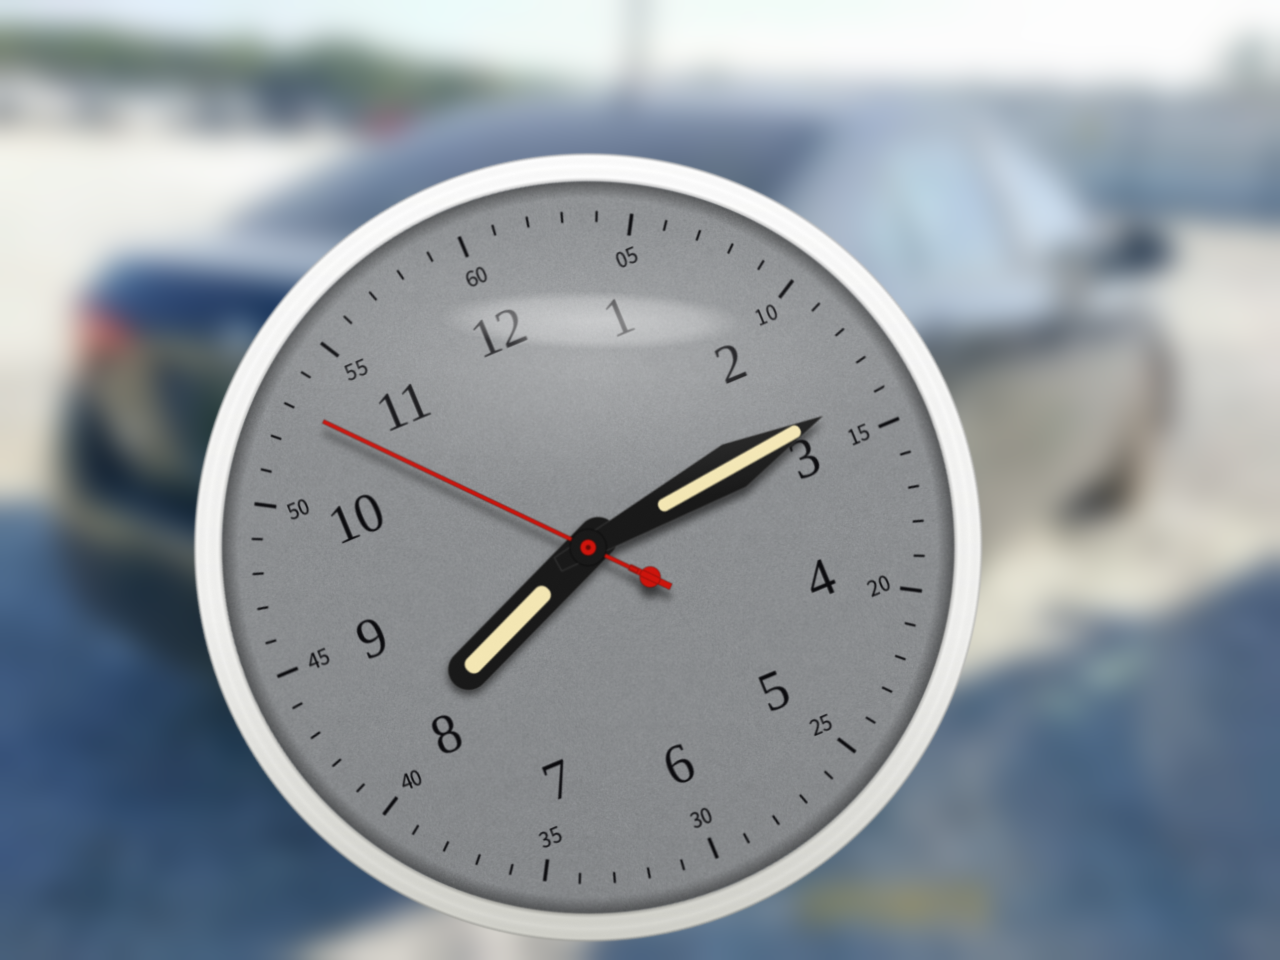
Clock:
h=8 m=13 s=53
